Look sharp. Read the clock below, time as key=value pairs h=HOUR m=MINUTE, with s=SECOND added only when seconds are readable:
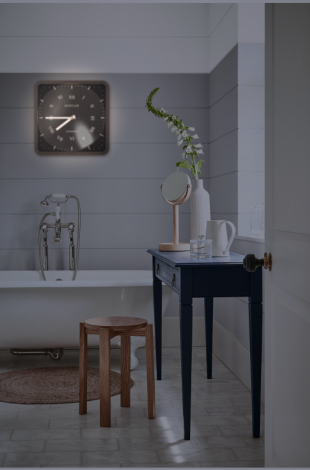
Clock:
h=7 m=45
